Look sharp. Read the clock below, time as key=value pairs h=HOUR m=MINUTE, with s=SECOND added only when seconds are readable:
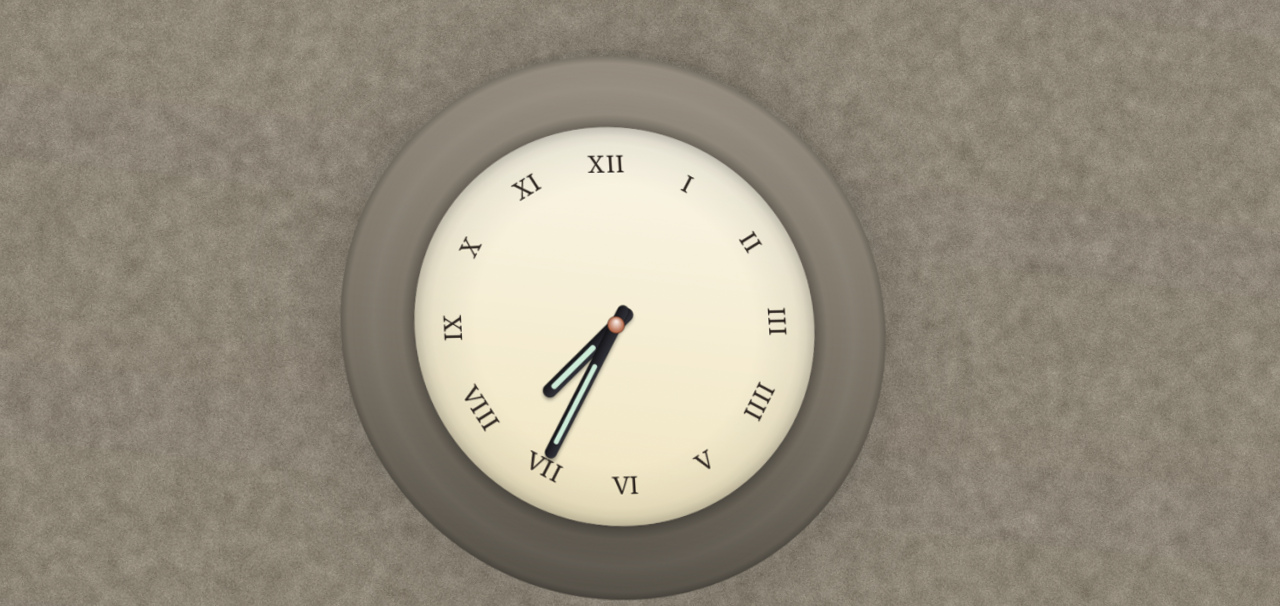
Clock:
h=7 m=35
